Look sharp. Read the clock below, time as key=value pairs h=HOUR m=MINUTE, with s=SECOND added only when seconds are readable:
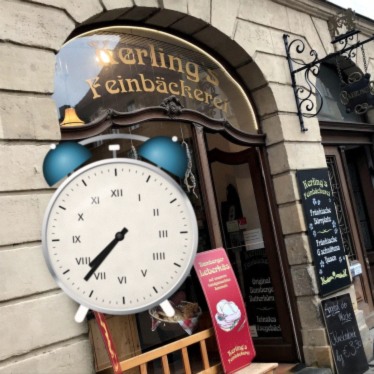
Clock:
h=7 m=37
